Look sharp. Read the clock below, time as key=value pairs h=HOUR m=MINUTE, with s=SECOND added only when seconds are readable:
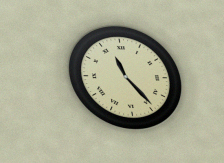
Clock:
h=11 m=24
